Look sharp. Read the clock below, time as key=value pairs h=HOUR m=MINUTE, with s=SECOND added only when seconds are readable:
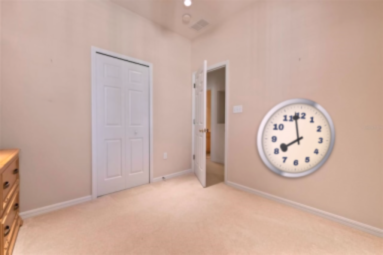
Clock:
h=7 m=58
